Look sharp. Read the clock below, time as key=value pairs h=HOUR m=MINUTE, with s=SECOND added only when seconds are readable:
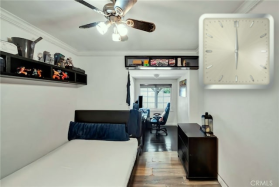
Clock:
h=6 m=0
